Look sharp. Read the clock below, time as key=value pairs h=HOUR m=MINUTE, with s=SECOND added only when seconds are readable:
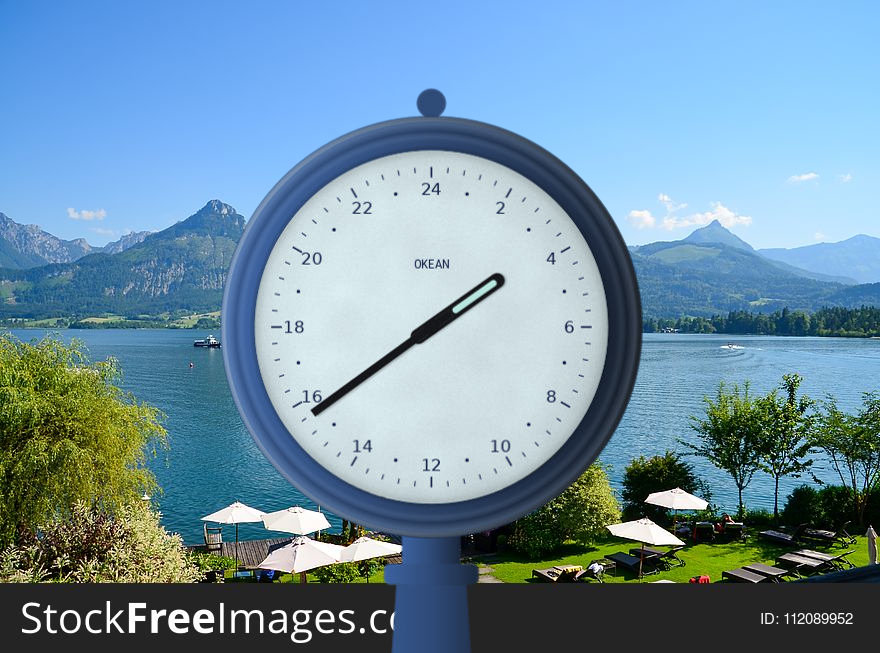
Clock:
h=3 m=39
